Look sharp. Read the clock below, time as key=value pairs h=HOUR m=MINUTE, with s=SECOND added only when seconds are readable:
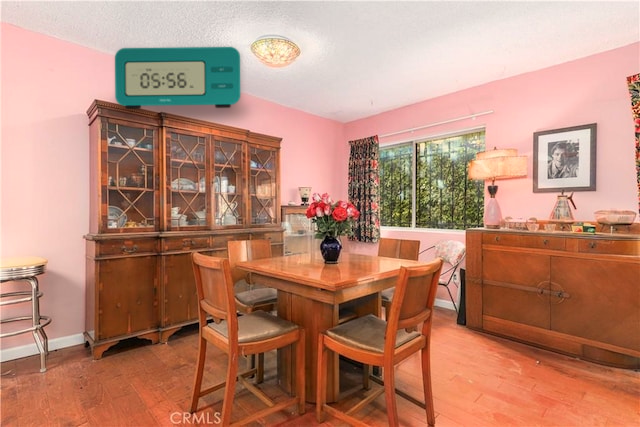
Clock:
h=5 m=56
